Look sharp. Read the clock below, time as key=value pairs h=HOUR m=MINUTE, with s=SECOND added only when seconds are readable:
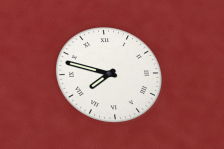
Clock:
h=7 m=48
